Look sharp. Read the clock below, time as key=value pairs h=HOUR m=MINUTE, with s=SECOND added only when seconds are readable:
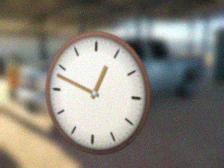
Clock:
h=12 m=48
